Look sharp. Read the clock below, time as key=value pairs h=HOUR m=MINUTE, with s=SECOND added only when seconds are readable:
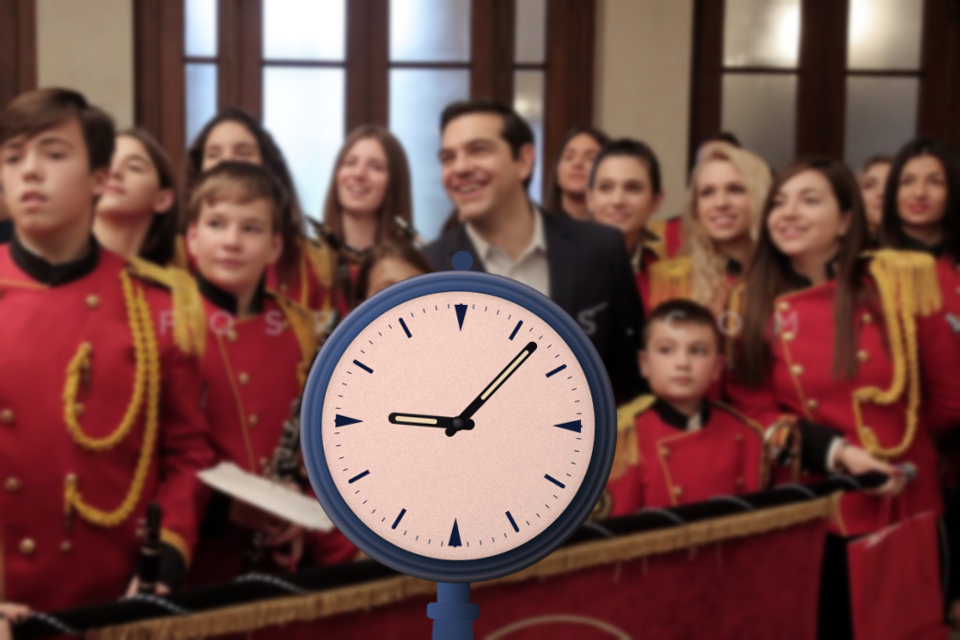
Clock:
h=9 m=7
